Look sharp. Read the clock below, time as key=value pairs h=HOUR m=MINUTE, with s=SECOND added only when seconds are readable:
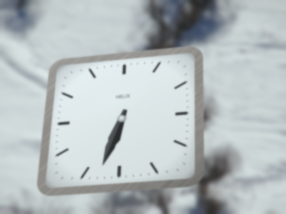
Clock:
h=6 m=33
